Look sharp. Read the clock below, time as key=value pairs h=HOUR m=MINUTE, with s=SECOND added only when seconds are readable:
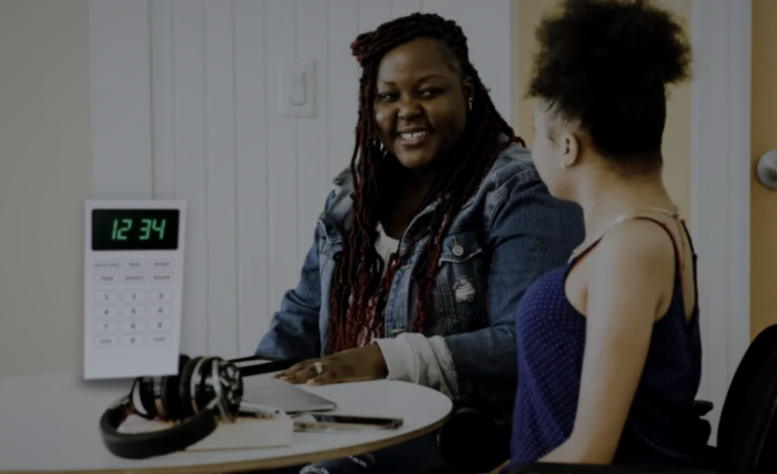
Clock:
h=12 m=34
